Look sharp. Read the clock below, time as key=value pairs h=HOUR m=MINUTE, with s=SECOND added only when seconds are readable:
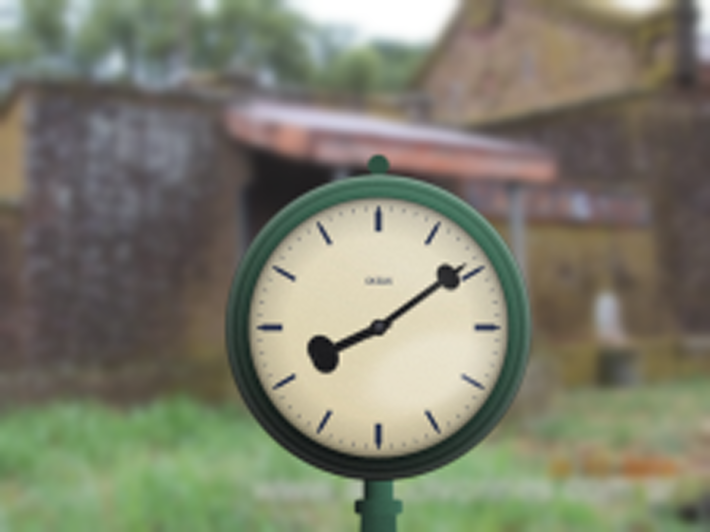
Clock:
h=8 m=9
